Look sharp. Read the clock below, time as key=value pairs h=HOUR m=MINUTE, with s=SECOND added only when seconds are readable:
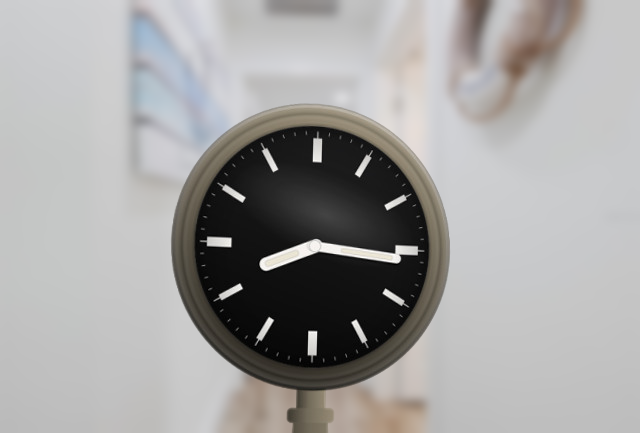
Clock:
h=8 m=16
